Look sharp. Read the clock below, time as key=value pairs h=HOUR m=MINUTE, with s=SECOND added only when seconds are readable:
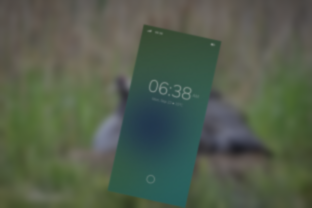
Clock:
h=6 m=38
